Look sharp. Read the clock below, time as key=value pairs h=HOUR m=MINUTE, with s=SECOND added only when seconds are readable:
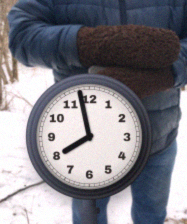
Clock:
h=7 m=58
